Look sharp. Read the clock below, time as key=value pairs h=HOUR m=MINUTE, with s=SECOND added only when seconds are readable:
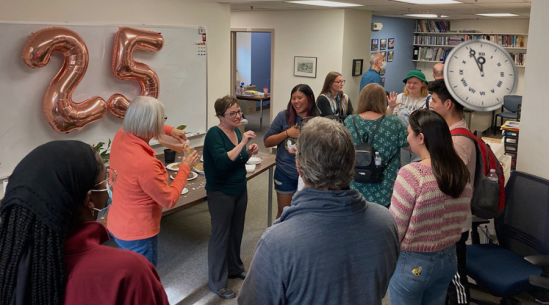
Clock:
h=11 m=56
